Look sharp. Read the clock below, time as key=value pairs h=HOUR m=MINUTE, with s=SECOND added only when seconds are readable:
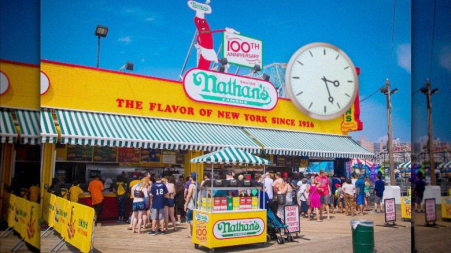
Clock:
h=3 m=27
